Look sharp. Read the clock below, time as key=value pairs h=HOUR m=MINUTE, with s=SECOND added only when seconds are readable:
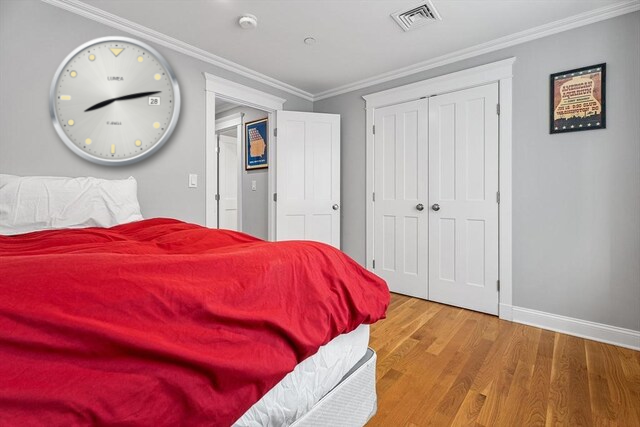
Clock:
h=8 m=13
